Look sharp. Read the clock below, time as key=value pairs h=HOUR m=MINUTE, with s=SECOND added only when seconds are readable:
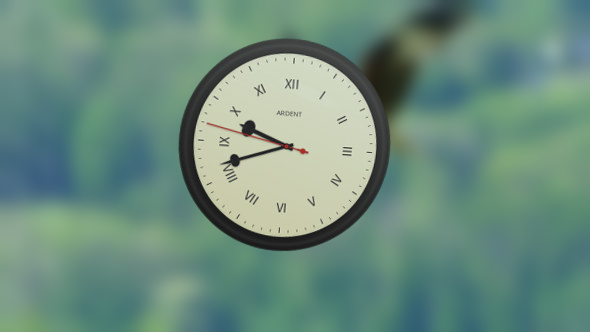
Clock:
h=9 m=41 s=47
